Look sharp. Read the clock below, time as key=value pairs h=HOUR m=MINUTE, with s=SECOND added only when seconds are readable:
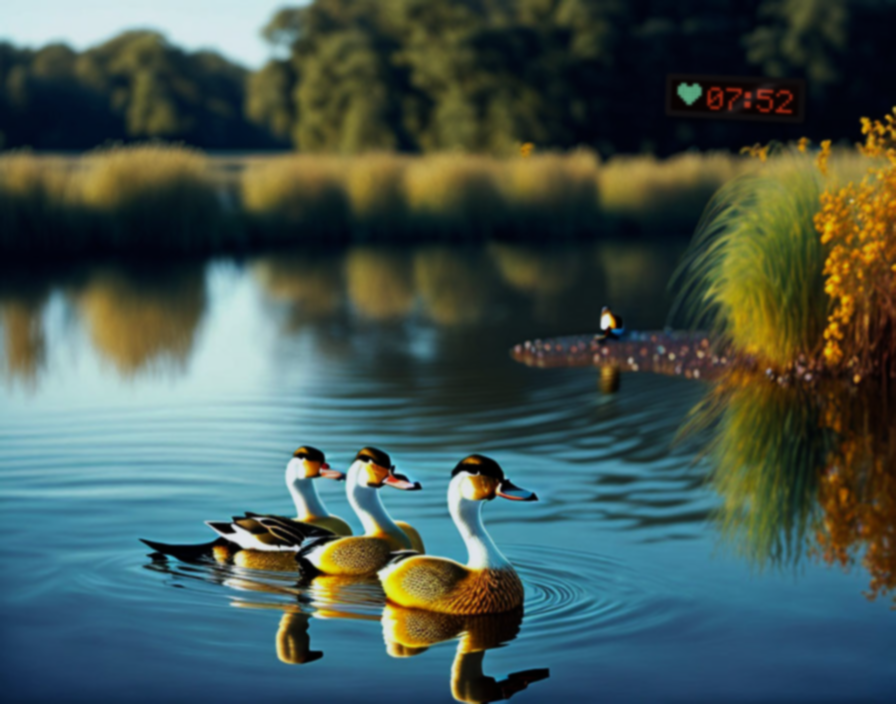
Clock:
h=7 m=52
